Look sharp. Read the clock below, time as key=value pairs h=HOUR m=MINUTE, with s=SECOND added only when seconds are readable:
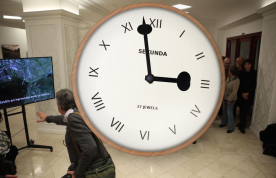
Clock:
h=2 m=58
